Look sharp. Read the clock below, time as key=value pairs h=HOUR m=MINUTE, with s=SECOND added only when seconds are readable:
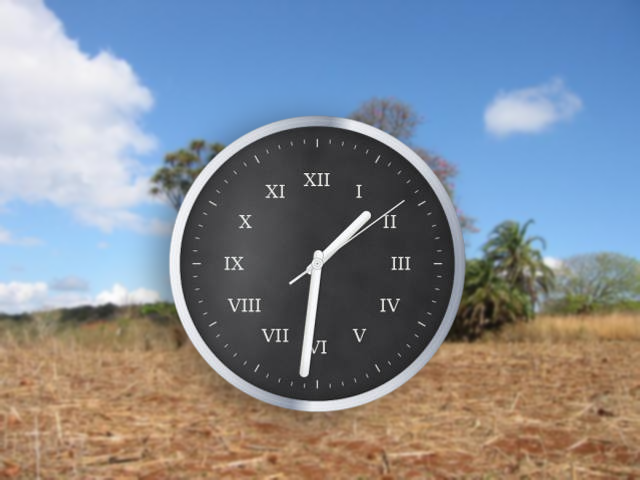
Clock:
h=1 m=31 s=9
